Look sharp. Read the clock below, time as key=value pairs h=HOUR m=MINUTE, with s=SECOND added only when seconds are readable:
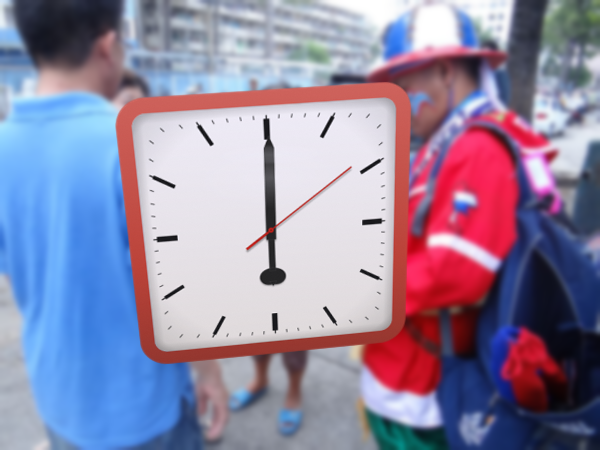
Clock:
h=6 m=0 s=9
